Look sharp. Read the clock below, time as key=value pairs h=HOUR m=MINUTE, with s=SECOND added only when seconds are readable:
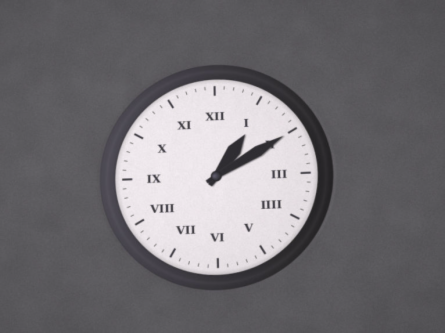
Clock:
h=1 m=10
